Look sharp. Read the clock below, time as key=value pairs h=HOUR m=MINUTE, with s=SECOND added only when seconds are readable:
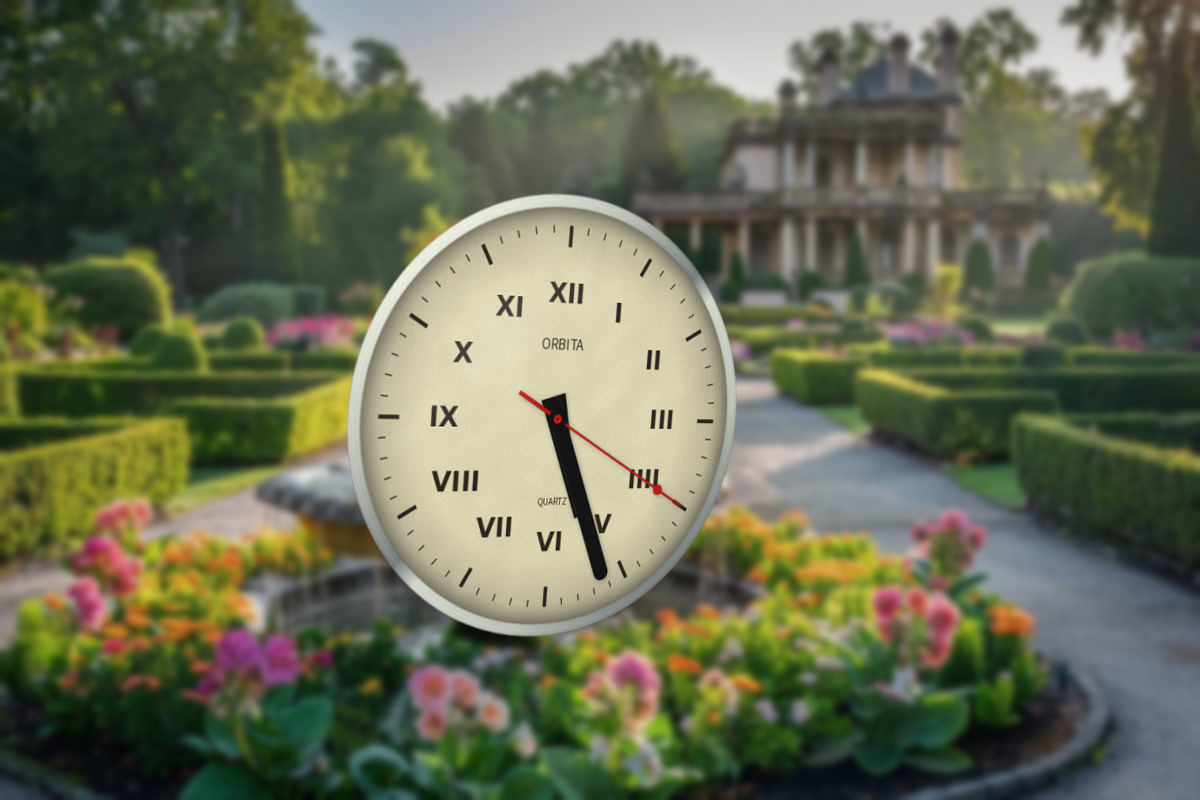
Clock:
h=5 m=26 s=20
